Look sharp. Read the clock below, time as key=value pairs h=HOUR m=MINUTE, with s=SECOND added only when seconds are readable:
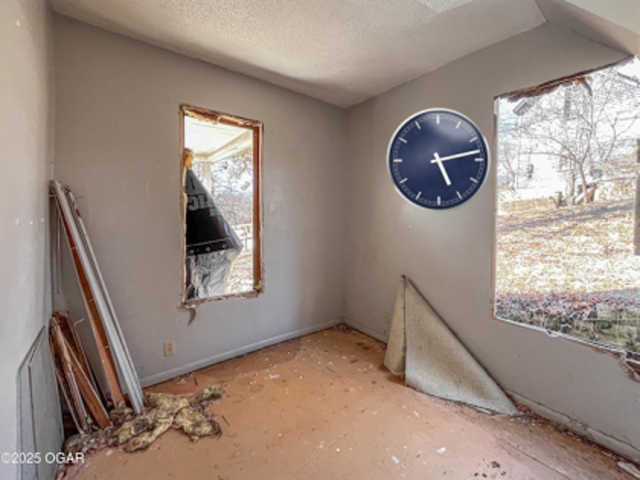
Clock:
h=5 m=13
